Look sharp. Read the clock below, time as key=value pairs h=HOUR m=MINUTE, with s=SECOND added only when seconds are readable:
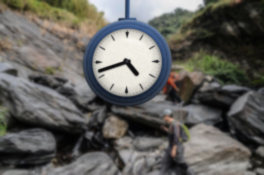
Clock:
h=4 m=42
